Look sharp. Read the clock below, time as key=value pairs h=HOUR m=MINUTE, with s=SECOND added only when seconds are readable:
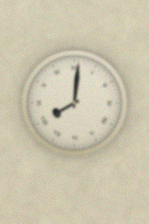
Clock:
h=8 m=1
